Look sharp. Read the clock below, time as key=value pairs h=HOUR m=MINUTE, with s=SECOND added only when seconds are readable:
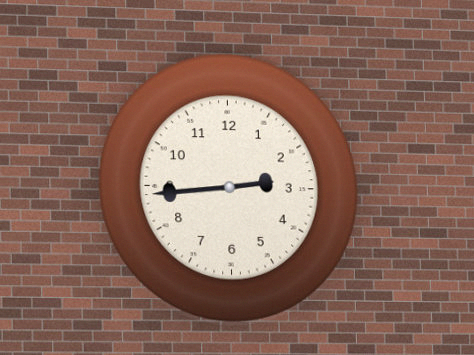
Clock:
h=2 m=44
